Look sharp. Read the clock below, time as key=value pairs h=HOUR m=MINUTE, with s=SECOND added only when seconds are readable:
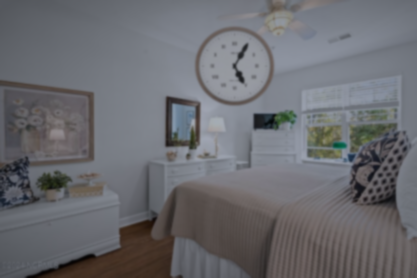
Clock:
h=5 m=5
